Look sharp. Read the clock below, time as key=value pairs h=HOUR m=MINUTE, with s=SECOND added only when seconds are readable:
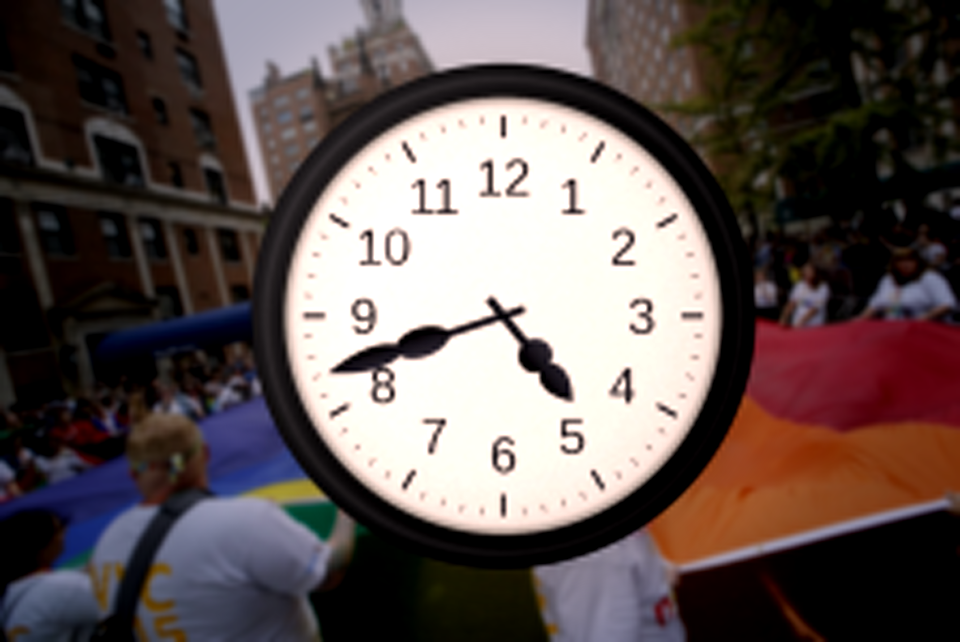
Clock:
h=4 m=42
